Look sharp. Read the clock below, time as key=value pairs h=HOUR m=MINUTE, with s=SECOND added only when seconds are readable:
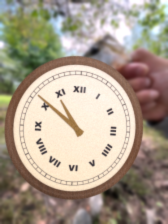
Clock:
h=10 m=51
